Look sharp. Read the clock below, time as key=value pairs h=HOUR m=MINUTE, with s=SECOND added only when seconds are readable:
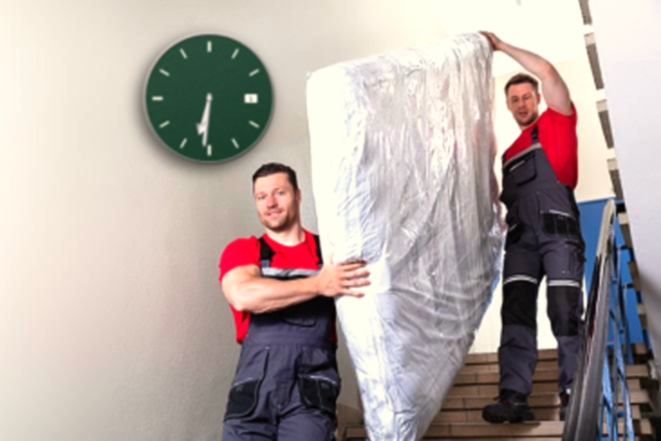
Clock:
h=6 m=31
